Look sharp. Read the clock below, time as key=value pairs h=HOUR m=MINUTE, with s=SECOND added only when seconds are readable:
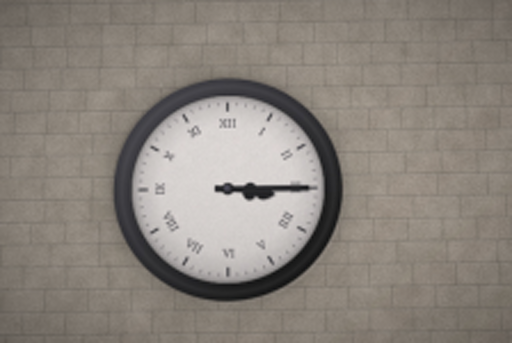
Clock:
h=3 m=15
